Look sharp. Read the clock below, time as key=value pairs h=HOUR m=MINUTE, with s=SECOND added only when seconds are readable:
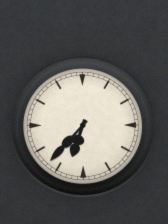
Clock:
h=6 m=37
